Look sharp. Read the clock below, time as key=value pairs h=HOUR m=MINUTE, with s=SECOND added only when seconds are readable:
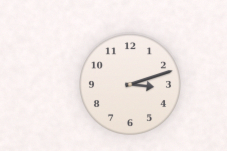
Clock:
h=3 m=12
